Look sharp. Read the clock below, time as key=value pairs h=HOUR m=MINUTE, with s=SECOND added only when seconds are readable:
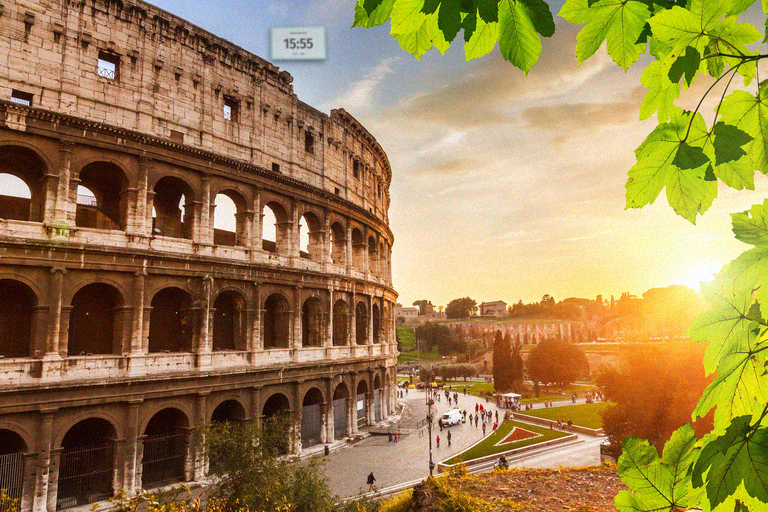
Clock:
h=15 m=55
